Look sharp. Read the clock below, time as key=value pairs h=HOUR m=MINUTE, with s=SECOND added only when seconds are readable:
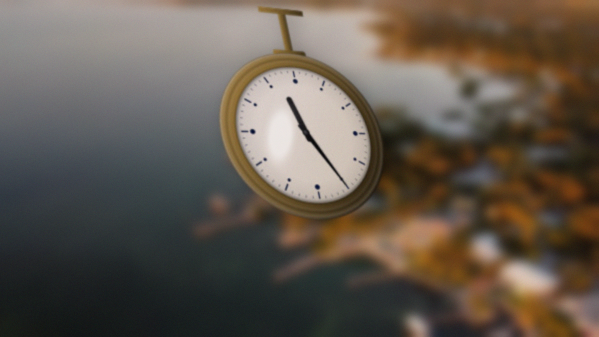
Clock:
h=11 m=25
